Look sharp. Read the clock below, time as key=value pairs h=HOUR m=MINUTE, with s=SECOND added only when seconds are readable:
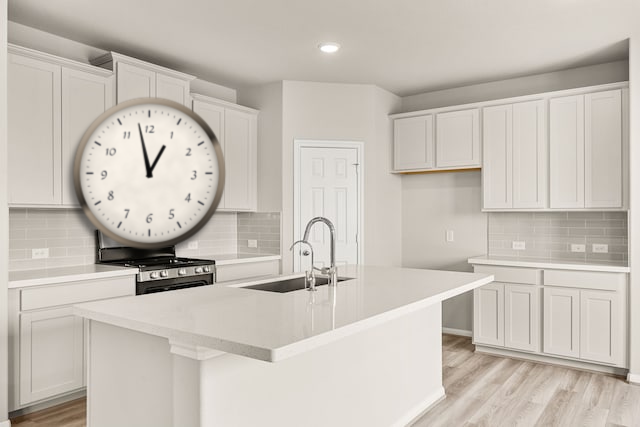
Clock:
h=12 m=58
